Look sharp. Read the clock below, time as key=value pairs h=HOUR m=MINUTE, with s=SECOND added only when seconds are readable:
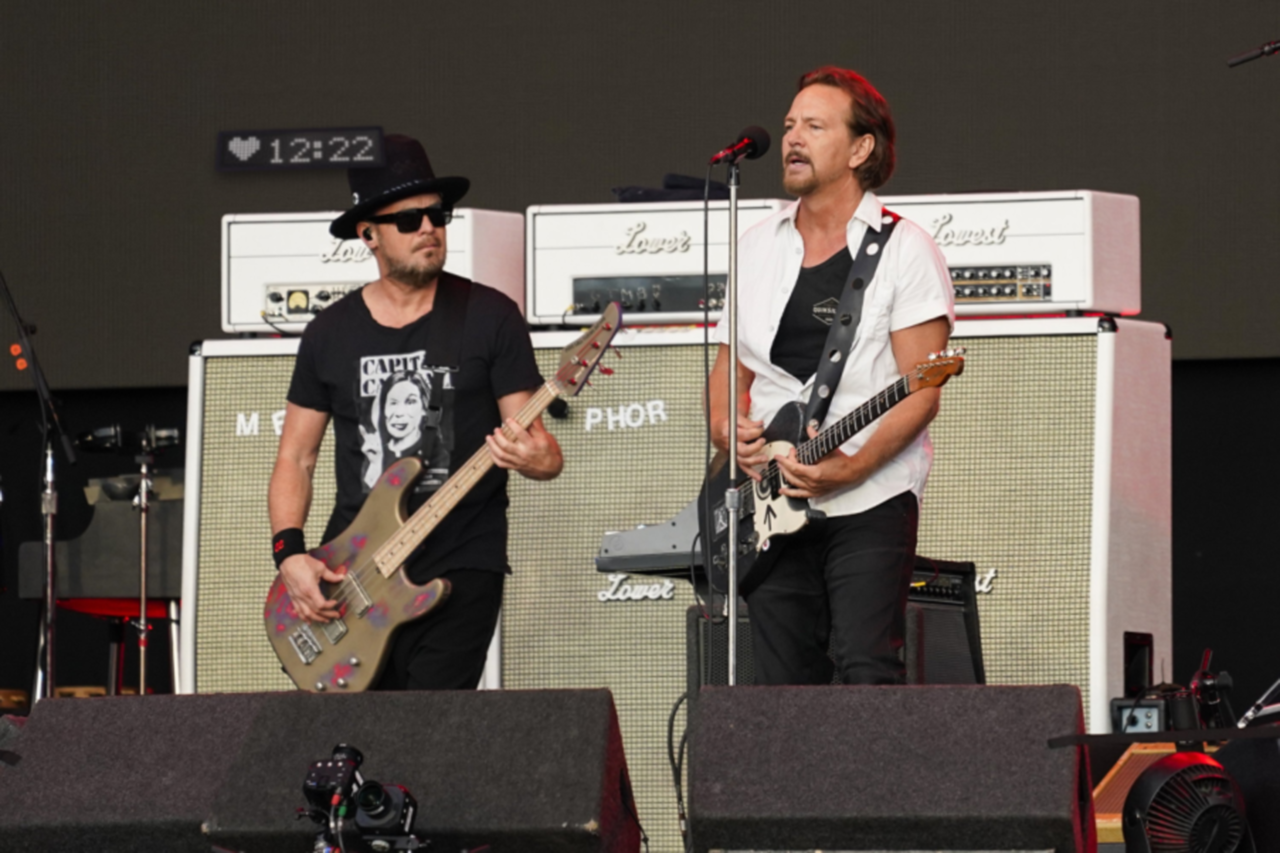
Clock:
h=12 m=22
